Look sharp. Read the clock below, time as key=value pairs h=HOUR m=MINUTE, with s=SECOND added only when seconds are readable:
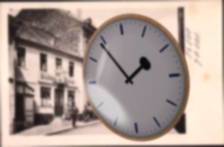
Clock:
h=1 m=54
